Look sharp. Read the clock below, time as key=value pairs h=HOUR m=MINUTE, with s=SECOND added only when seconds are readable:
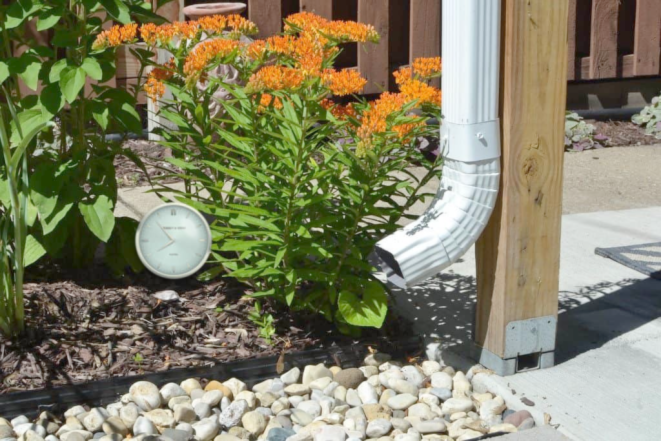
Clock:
h=7 m=53
